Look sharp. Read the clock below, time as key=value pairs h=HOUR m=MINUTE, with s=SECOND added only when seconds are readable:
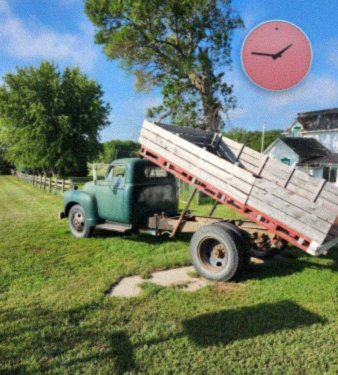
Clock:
h=1 m=46
